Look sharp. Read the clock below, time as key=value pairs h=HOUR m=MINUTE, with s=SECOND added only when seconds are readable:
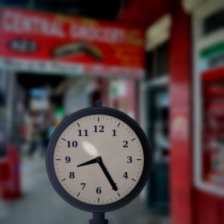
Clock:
h=8 m=25
